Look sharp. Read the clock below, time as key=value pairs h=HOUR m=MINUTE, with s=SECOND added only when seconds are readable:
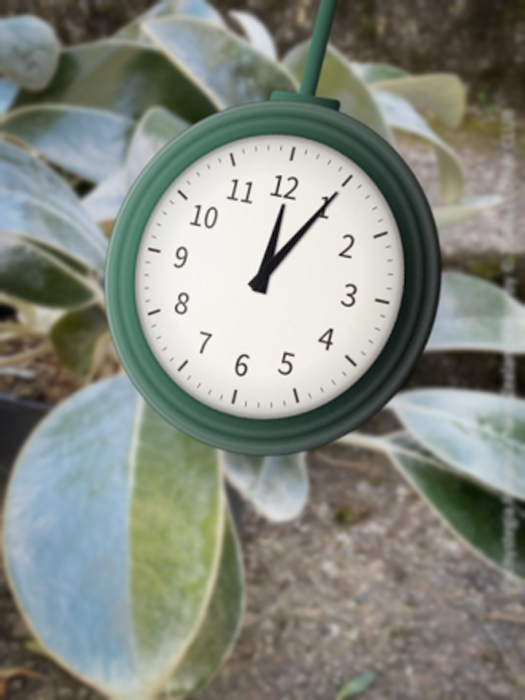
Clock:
h=12 m=5
